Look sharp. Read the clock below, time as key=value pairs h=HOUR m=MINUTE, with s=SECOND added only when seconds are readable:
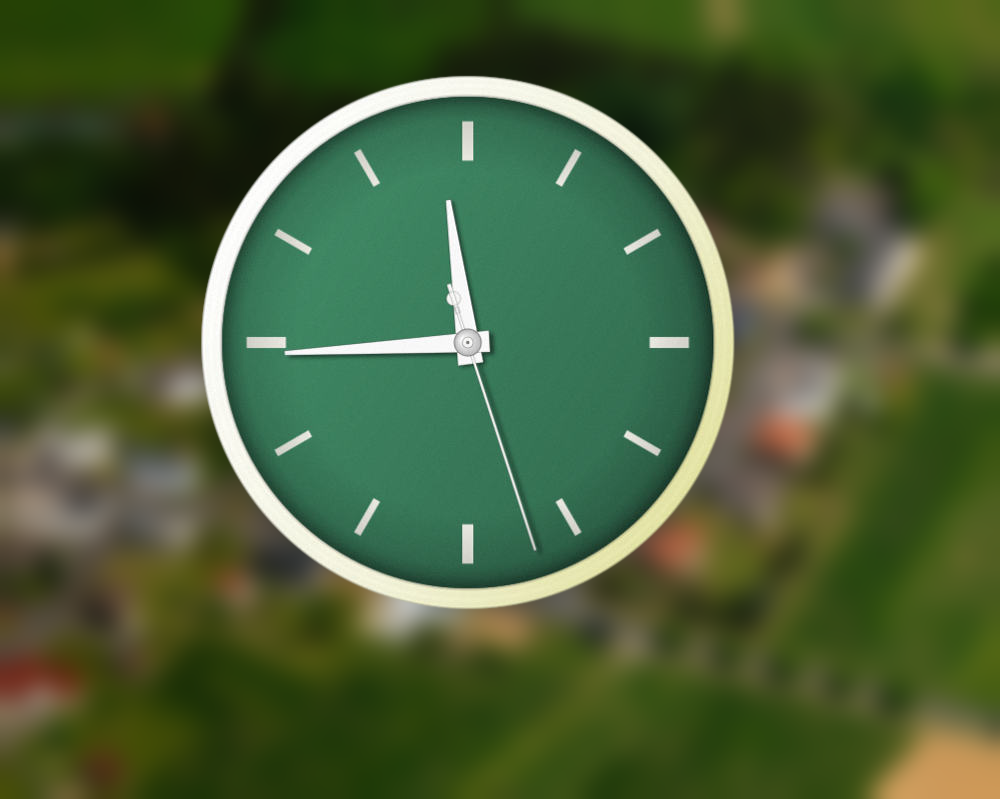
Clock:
h=11 m=44 s=27
